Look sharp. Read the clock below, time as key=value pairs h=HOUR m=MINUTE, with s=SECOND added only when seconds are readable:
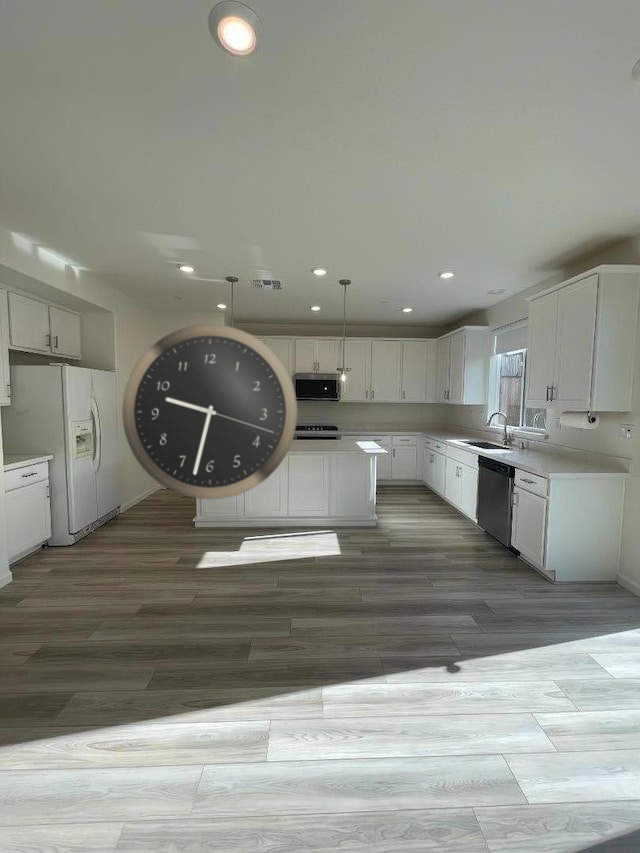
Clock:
h=9 m=32 s=18
